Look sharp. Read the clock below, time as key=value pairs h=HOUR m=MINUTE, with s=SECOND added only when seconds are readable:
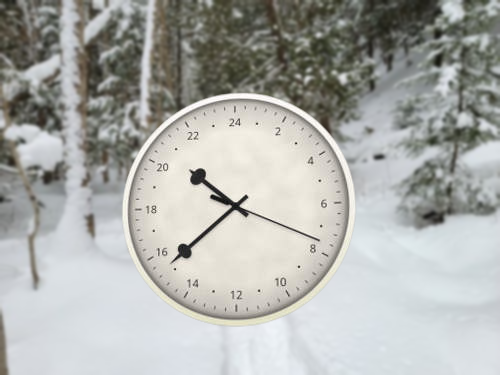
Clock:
h=20 m=38 s=19
